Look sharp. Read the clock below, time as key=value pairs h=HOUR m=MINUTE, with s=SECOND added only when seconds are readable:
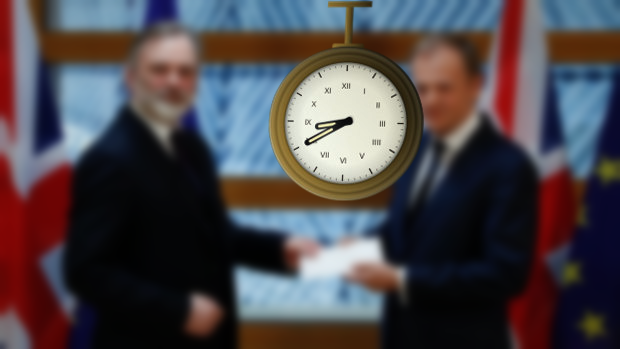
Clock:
h=8 m=40
